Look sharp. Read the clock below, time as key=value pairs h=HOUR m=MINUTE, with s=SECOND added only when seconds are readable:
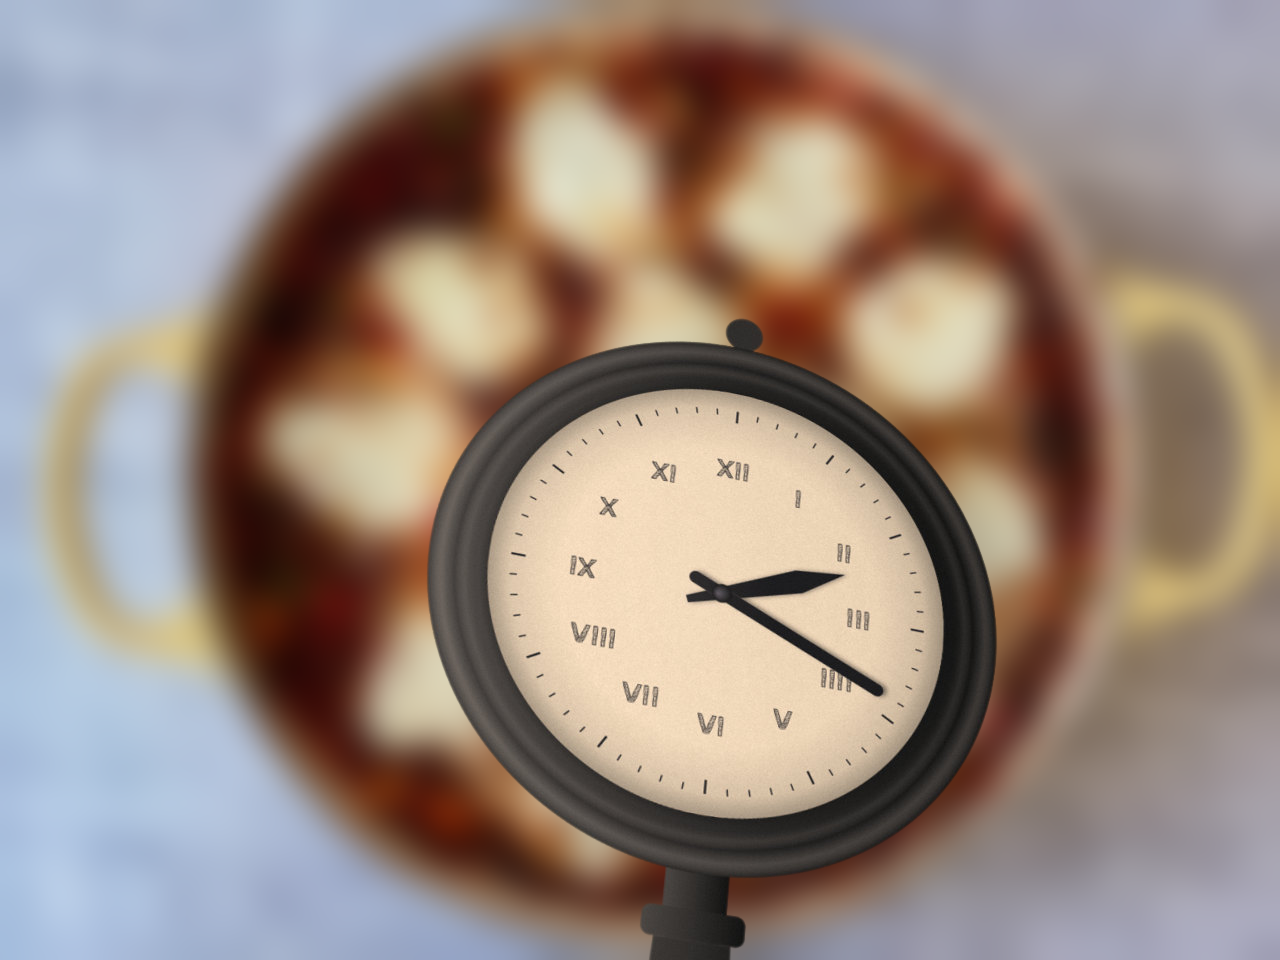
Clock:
h=2 m=19
